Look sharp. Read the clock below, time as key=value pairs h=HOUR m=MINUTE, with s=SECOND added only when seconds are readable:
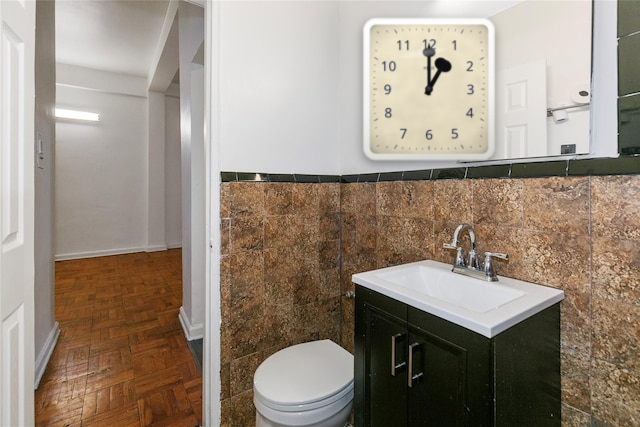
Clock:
h=1 m=0
